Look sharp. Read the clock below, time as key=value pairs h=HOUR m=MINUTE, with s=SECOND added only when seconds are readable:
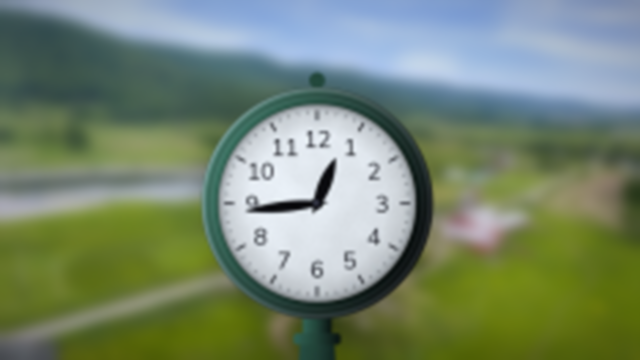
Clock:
h=12 m=44
